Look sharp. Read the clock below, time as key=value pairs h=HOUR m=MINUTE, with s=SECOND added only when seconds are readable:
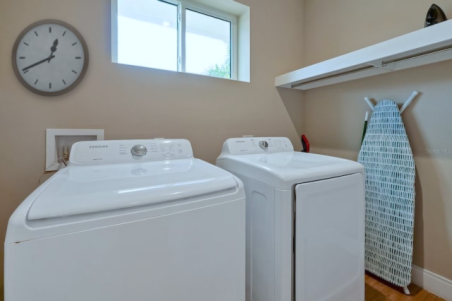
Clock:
h=12 m=41
